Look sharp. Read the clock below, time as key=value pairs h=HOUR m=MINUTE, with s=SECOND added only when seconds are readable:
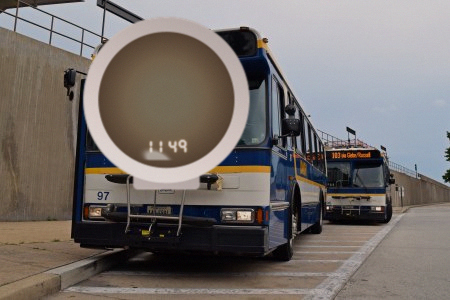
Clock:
h=11 m=49
